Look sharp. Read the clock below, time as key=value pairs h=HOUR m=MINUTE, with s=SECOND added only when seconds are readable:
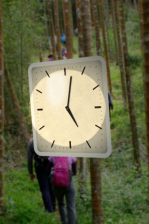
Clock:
h=5 m=2
